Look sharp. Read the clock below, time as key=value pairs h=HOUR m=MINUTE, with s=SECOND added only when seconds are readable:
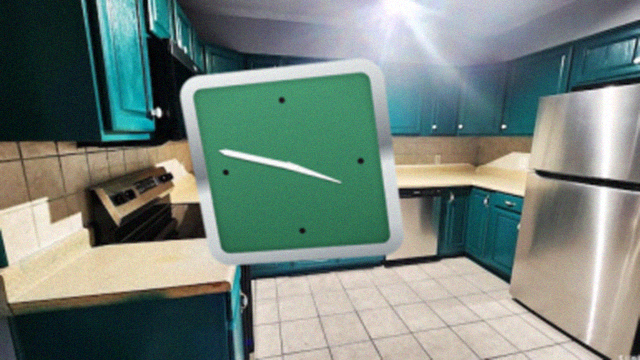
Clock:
h=3 m=48
